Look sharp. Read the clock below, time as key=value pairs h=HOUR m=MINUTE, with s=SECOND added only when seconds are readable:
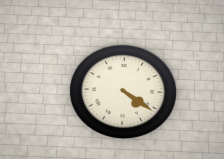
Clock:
h=4 m=21
